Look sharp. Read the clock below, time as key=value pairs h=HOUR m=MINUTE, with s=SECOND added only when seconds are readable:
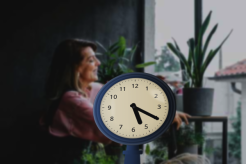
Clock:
h=5 m=20
